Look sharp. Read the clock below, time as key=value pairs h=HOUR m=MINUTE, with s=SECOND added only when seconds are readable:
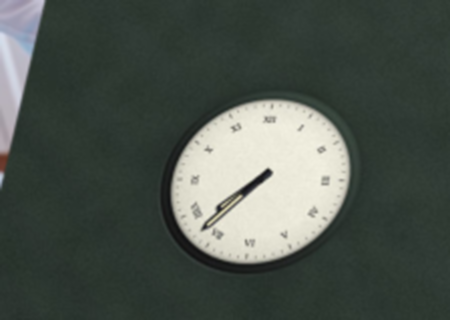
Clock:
h=7 m=37
